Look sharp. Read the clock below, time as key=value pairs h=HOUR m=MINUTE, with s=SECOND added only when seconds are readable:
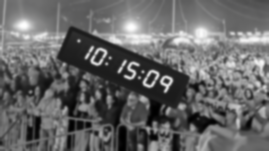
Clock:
h=10 m=15 s=9
